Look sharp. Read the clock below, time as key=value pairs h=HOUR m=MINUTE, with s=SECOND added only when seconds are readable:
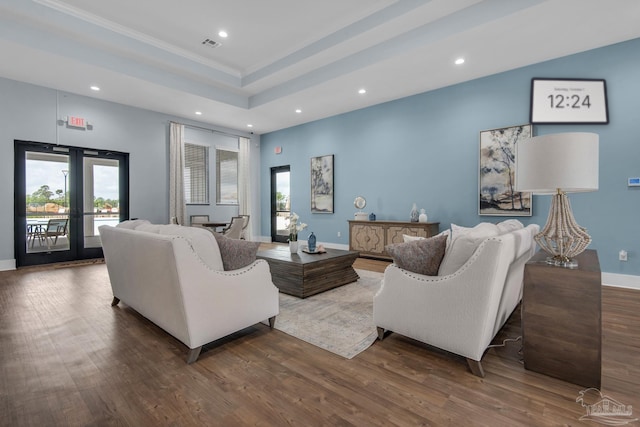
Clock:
h=12 m=24
